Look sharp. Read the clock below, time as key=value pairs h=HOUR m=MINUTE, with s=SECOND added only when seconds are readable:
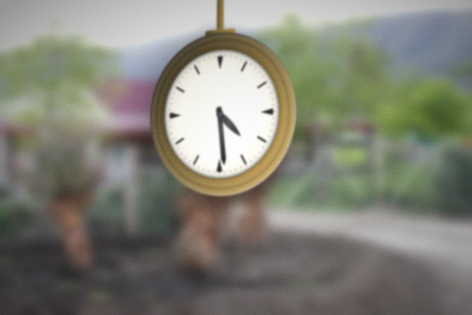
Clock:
h=4 m=29
